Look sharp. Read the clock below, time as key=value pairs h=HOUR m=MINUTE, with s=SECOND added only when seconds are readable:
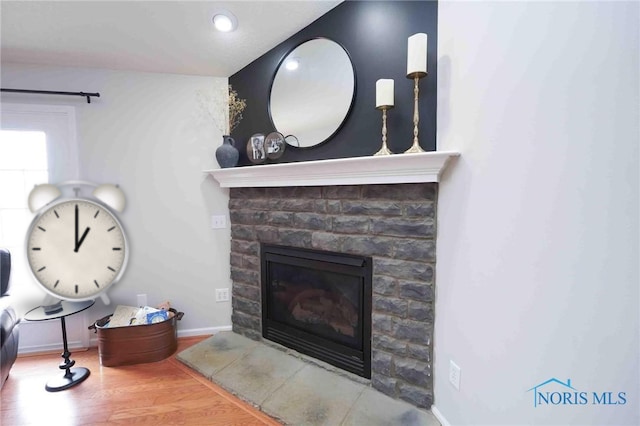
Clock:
h=1 m=0
